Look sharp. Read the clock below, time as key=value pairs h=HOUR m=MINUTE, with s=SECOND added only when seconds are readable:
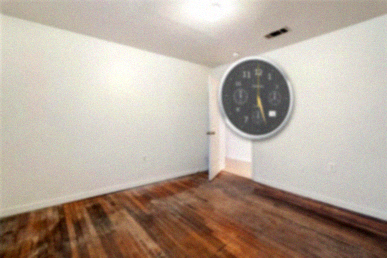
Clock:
h=5 m=27
